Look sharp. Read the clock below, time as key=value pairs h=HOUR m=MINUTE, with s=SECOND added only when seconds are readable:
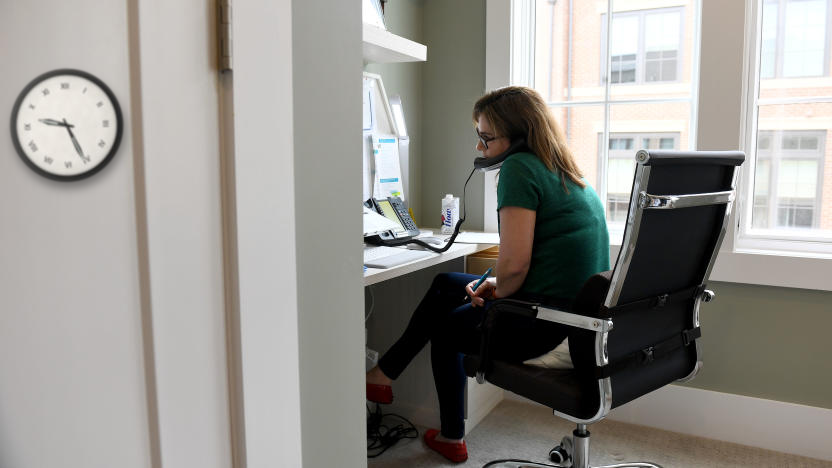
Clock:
h=9 m=26
